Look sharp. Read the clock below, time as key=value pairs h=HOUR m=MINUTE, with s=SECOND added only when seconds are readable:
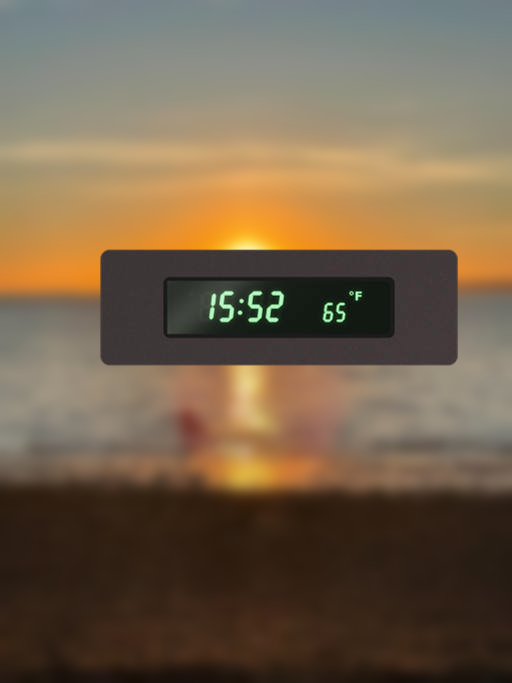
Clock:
h=15 m=52
